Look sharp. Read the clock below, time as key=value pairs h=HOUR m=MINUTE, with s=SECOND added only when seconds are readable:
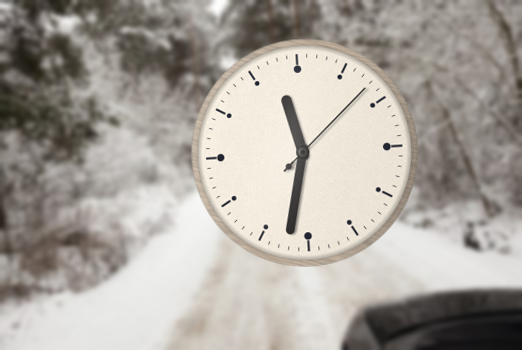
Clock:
h=11 m=32 s=8
